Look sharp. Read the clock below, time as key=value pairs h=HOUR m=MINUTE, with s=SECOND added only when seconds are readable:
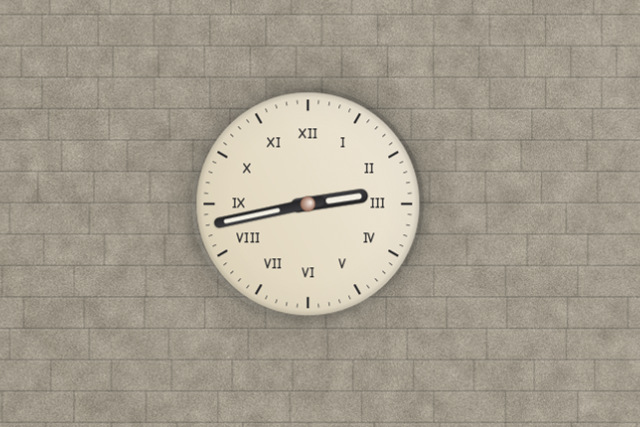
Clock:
h=2 m=43
